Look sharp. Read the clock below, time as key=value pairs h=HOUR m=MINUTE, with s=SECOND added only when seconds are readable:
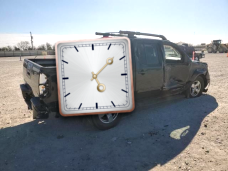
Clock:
h=5 m=8
